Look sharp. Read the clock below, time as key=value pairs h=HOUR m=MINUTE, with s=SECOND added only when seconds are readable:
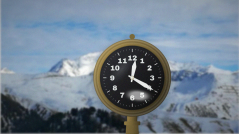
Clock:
h=12 m=20
